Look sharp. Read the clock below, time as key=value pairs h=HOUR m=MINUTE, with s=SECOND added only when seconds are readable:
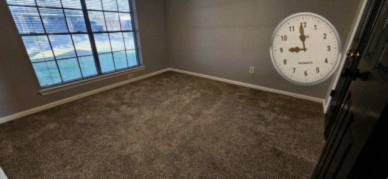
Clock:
h=8 m=59
